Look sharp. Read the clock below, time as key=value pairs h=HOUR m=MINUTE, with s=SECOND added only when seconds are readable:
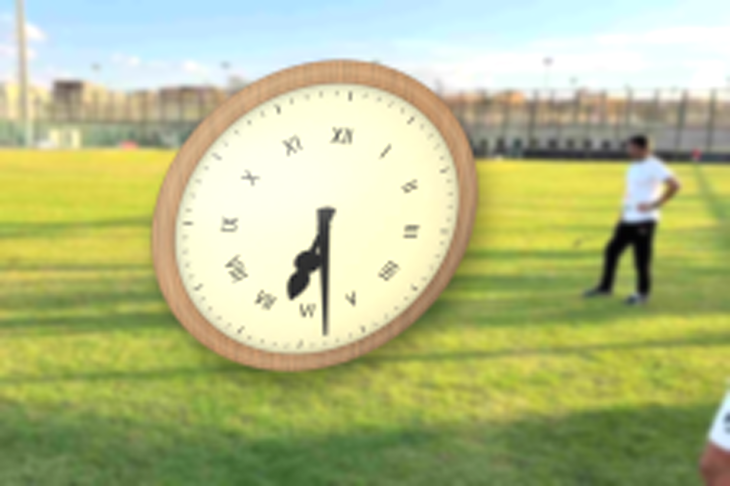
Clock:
h=6 m=28
